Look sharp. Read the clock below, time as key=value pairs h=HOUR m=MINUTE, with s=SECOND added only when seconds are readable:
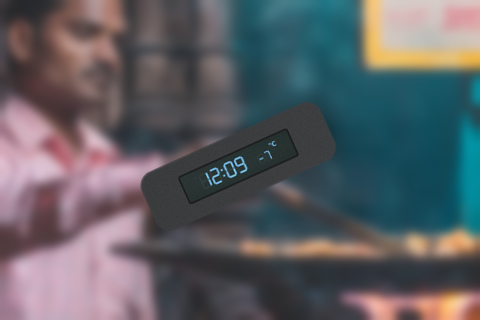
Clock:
h=12 m=9
